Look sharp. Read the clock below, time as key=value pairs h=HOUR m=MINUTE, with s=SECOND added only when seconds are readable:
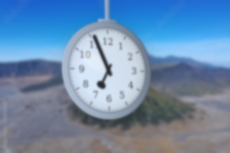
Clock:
h=6 m=56
